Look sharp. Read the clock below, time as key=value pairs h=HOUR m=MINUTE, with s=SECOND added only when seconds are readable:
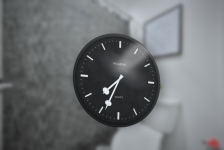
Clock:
h=7 m=34
